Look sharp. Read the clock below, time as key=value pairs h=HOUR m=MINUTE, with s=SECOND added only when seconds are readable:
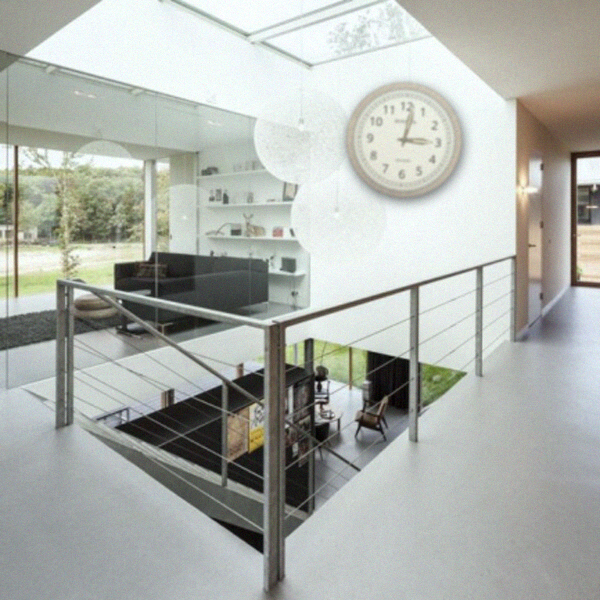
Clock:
h=3 m=2
